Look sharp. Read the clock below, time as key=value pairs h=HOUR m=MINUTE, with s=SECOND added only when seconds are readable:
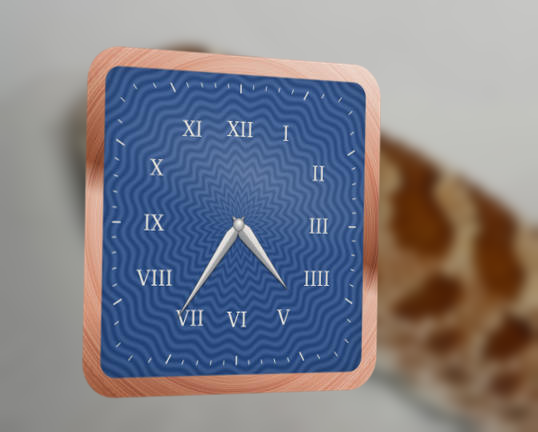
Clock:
h=4 m=36
